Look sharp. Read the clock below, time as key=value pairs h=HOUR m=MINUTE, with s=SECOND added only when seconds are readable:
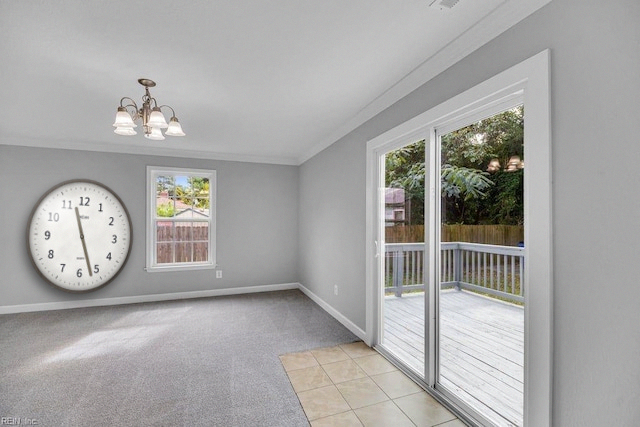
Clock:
h=11 m=27
